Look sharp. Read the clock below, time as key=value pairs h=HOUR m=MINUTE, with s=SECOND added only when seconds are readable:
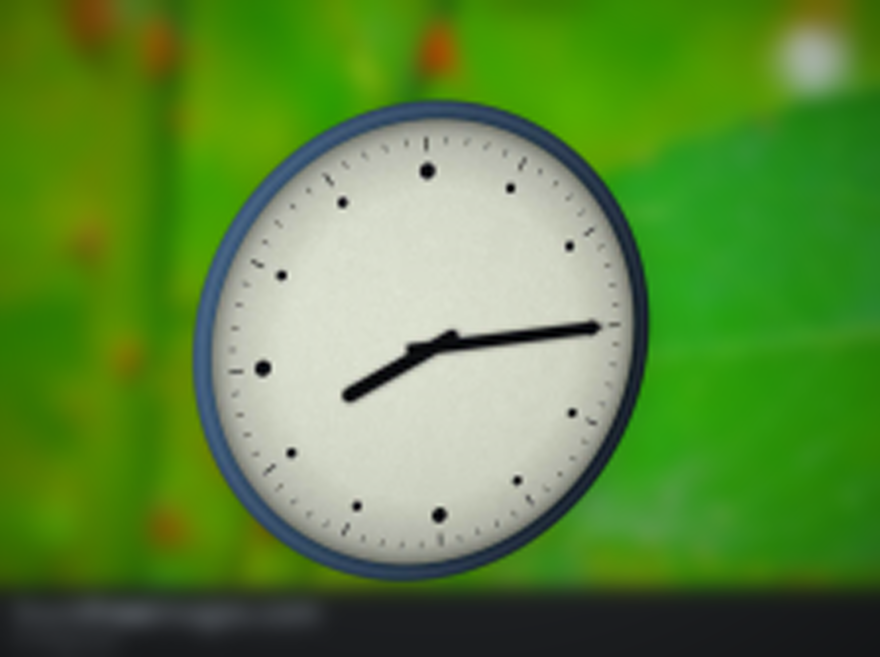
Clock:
h=8 m=15
